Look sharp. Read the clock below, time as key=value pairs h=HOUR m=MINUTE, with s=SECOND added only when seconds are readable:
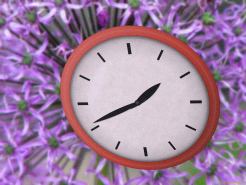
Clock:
h=1 m=41
